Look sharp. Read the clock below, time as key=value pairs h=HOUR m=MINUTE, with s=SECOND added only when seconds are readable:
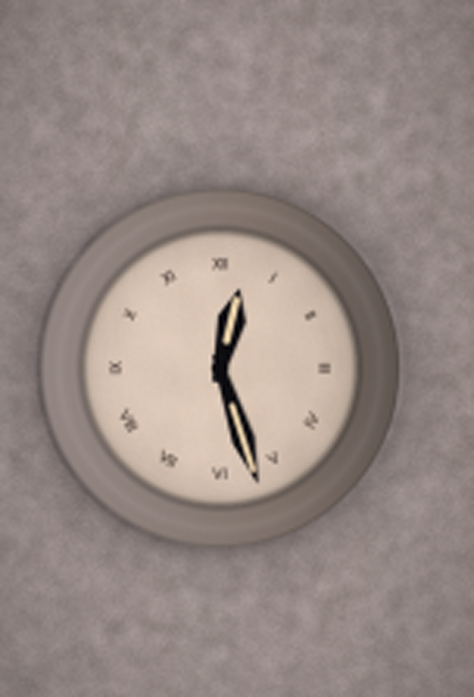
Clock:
h=12 m=27
